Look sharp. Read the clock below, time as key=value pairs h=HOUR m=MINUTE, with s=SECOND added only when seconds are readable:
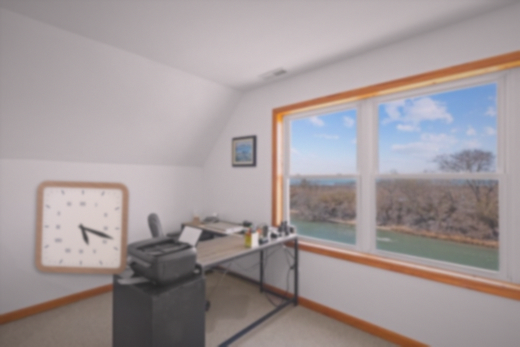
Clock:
h=5 m=18
